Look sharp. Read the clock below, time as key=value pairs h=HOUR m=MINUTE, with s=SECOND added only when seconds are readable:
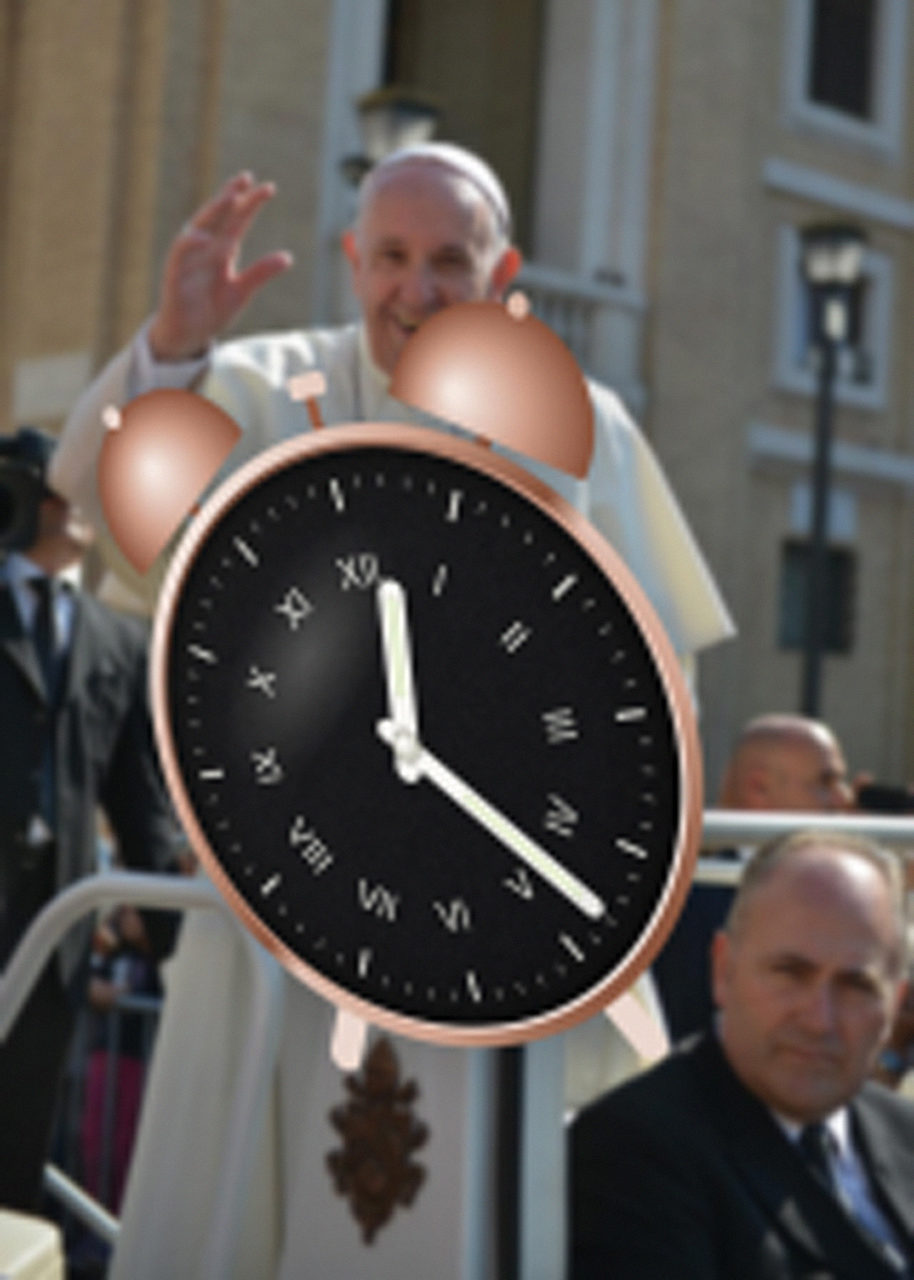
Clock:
h=12 m=23
